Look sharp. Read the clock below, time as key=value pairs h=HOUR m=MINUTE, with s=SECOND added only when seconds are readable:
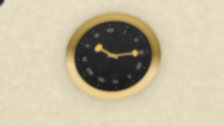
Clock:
h=10 m=15
